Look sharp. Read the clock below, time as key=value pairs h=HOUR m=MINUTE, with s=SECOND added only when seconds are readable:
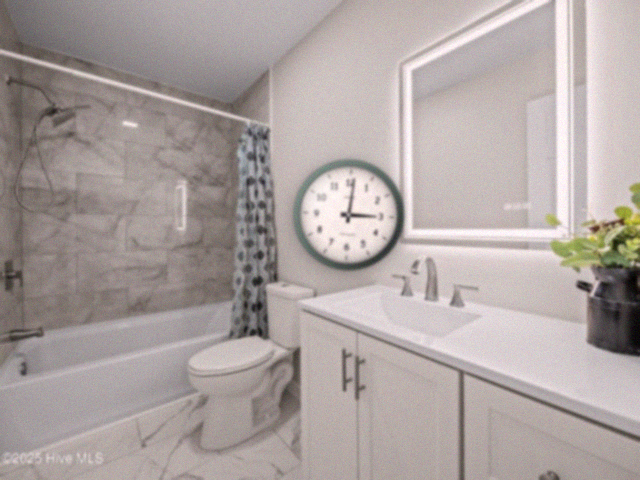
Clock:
h=3 m=1
